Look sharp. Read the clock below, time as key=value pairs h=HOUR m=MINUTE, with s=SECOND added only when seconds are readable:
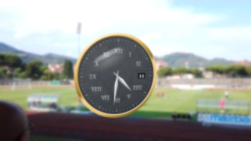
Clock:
h=4 m=31
